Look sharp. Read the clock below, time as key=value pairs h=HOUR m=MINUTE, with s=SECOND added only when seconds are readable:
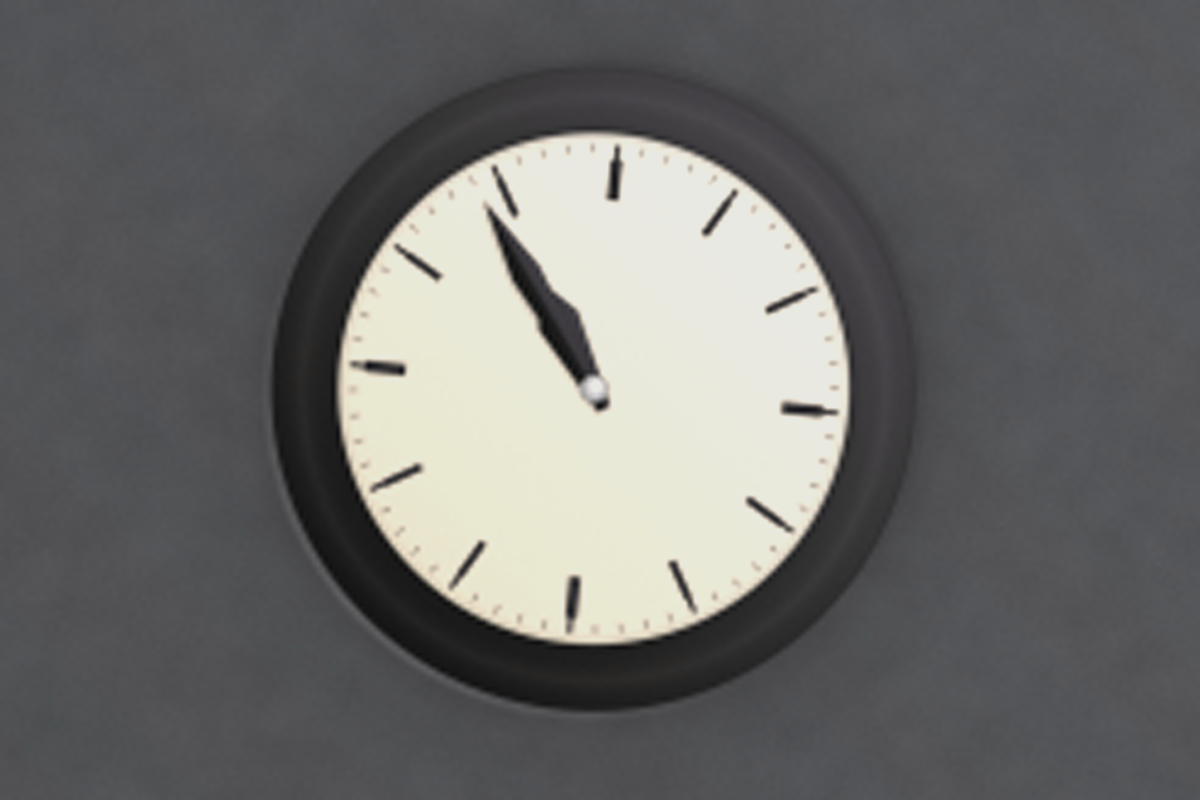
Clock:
h=10 m=54
